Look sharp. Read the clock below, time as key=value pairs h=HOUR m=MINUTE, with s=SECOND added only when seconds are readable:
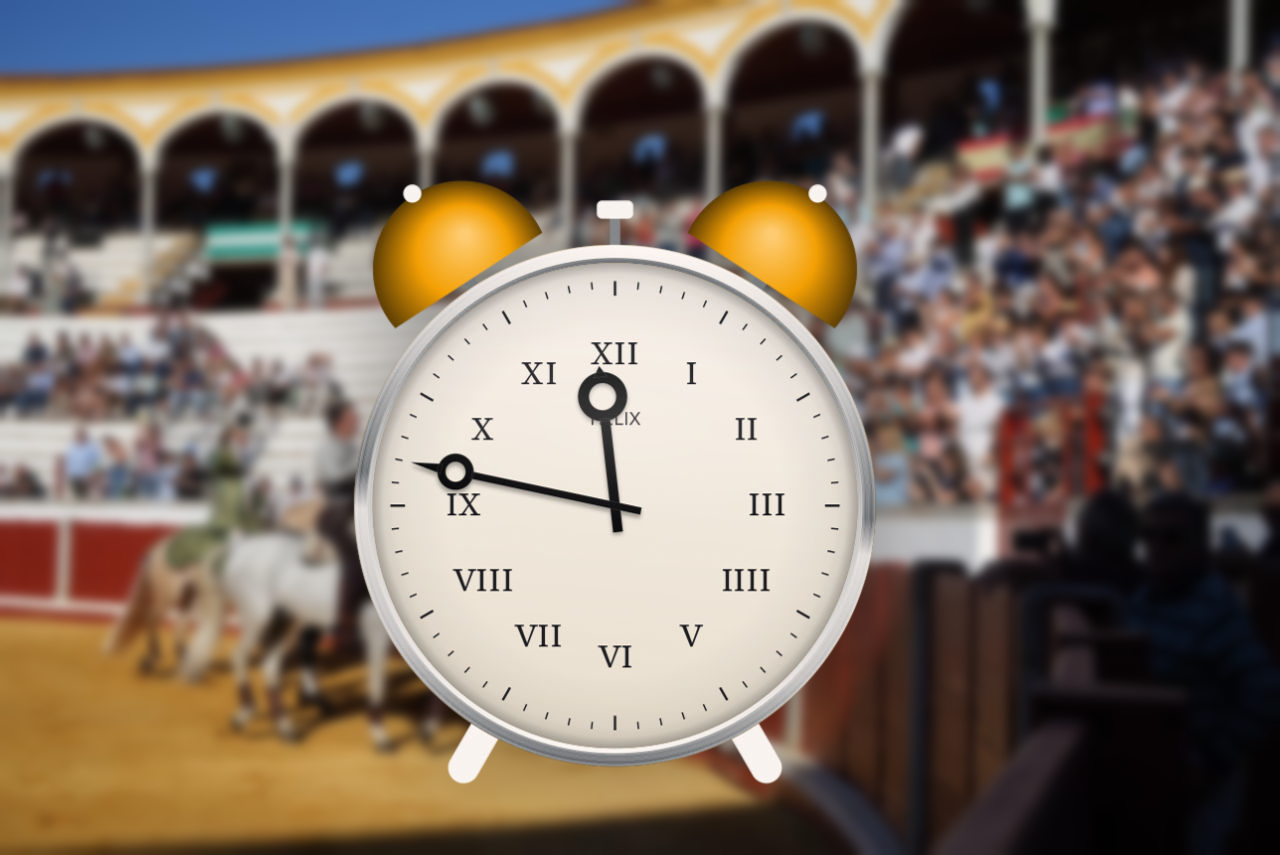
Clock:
h=11 m=47
